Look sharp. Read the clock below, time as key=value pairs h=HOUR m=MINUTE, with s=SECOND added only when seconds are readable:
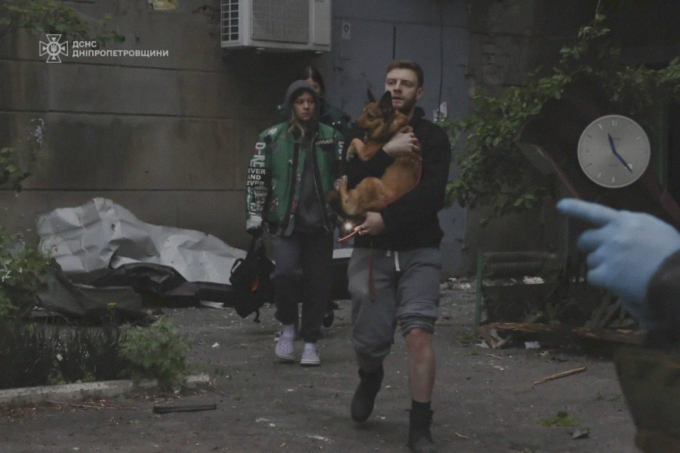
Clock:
h=11 m=23
